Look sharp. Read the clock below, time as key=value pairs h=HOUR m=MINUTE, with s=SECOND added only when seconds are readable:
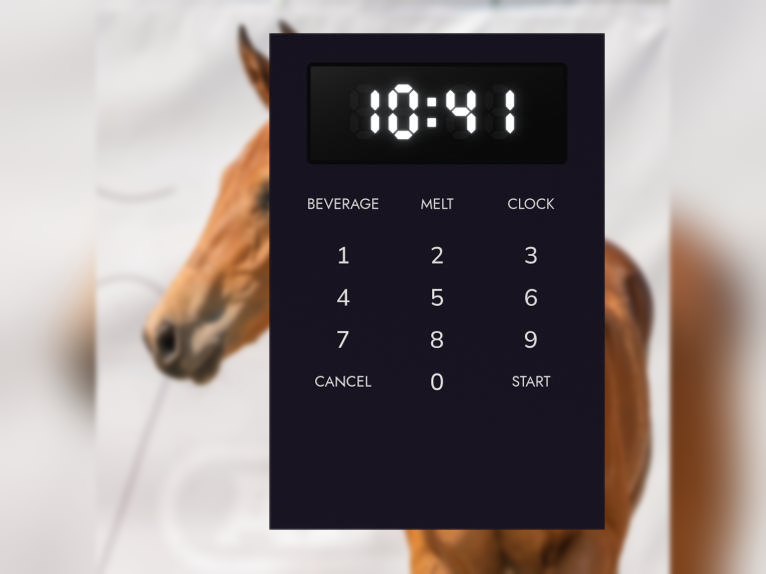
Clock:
h=10 m=41
